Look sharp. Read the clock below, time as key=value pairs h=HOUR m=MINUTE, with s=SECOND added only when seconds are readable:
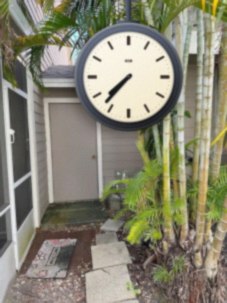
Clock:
h=7 m=37
